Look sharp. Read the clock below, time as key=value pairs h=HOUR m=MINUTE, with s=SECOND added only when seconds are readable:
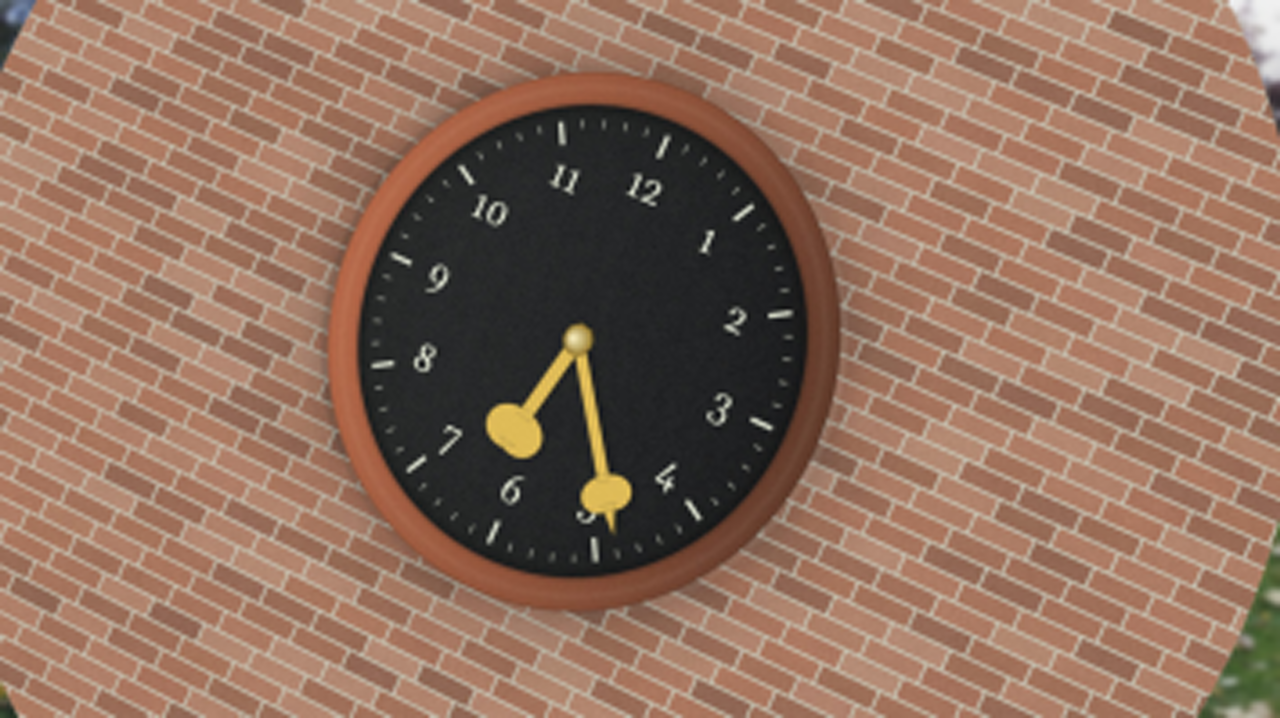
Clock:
h=6 m=24
